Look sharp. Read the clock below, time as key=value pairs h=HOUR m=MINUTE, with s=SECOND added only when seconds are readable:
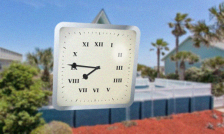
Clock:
h=7 m=46
